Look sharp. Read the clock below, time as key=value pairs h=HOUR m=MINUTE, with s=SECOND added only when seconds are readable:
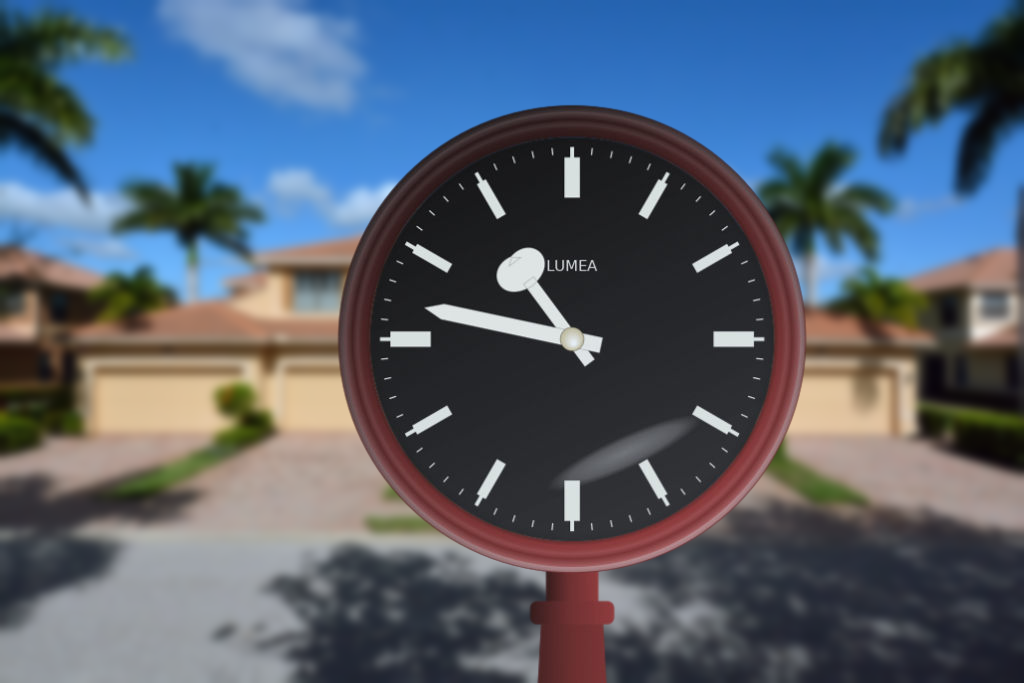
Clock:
h=10 m=47
